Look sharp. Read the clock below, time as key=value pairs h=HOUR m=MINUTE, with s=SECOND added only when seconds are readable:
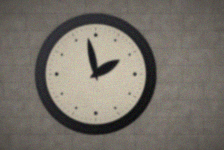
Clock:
h=1 m=58
